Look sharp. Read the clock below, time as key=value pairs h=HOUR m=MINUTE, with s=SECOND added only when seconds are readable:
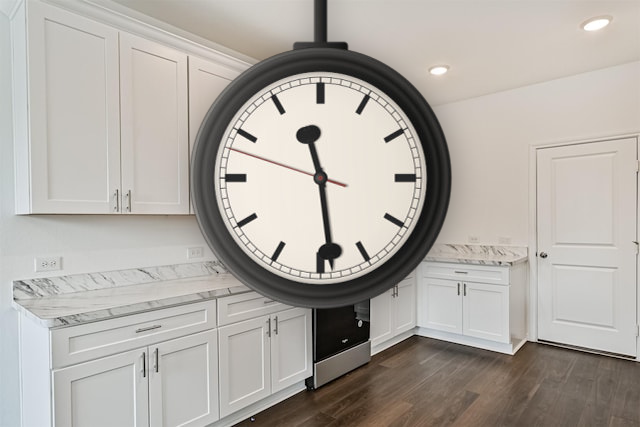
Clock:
h=11 m=28 s=48
